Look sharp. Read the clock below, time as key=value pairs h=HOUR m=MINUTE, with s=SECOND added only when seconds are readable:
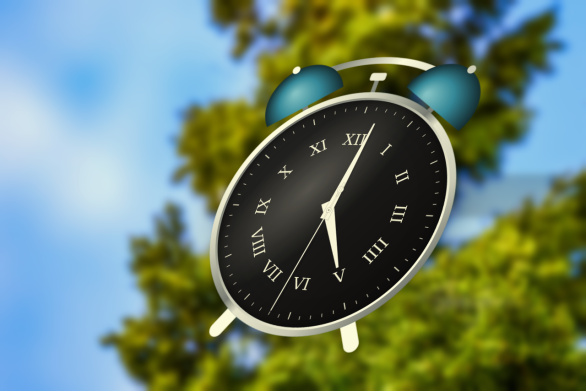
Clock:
h=5 m=1 s=32
